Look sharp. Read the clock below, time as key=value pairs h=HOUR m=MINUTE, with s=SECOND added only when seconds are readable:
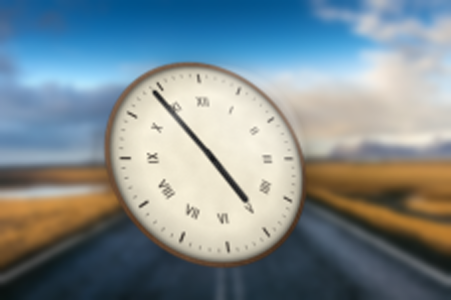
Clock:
h=4 m=54
